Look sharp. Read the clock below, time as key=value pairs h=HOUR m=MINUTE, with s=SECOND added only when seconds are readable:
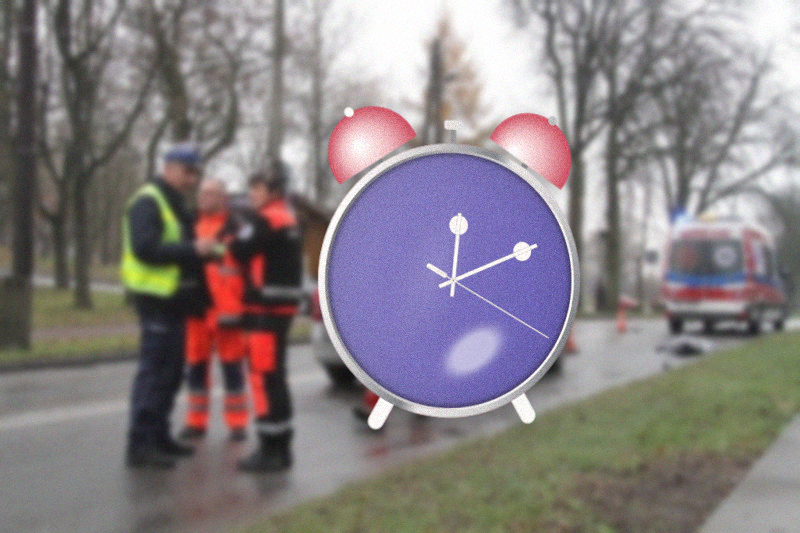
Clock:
h=12 m=11 s=20
